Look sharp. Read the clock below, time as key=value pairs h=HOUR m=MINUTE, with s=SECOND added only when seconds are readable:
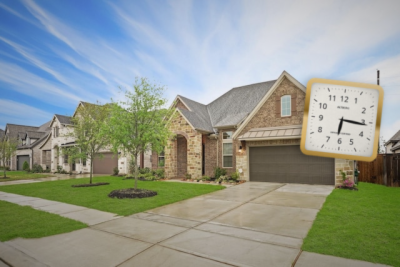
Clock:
h=6 m=16
